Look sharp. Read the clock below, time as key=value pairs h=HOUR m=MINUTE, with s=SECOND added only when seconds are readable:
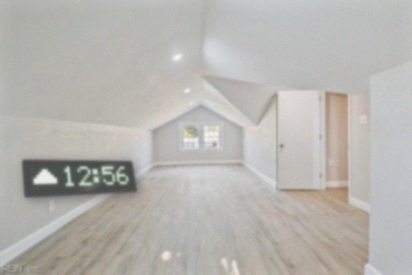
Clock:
h=12 m=56
